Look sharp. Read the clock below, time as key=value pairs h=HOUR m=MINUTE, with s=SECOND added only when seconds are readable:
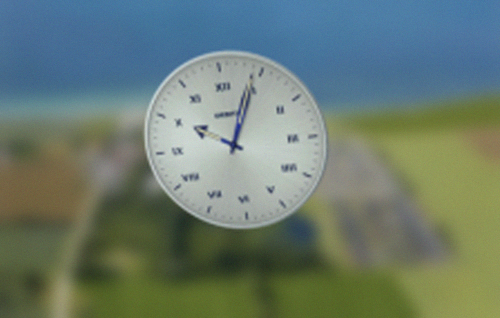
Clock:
h=10 m=4
